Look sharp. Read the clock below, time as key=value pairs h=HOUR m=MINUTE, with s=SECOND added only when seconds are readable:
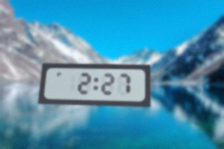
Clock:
h=2 m=27
